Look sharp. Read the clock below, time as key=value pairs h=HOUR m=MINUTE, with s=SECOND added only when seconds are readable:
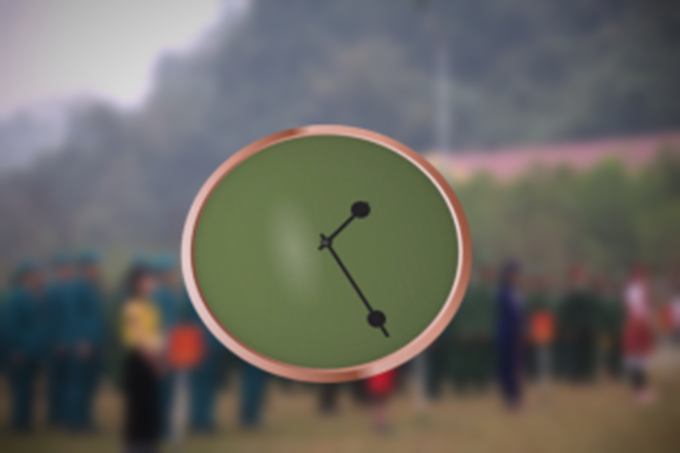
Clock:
h=1 m=25
